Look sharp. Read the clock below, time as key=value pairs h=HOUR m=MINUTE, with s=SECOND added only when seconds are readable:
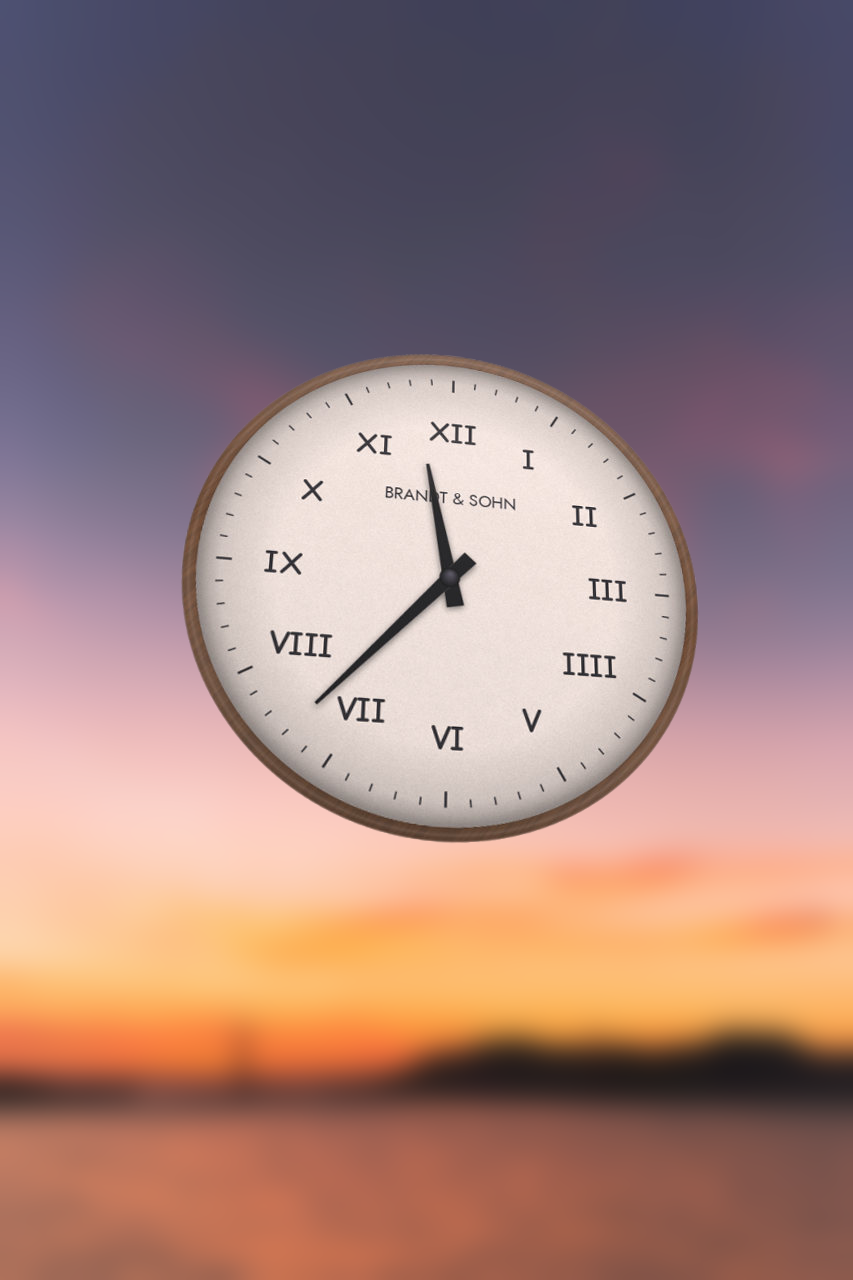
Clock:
h=11 m=37
